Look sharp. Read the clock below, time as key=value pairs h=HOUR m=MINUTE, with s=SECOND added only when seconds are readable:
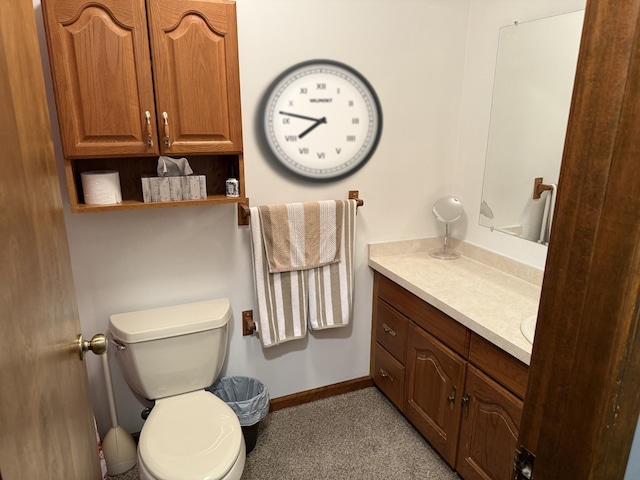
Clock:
h=7 m=47
